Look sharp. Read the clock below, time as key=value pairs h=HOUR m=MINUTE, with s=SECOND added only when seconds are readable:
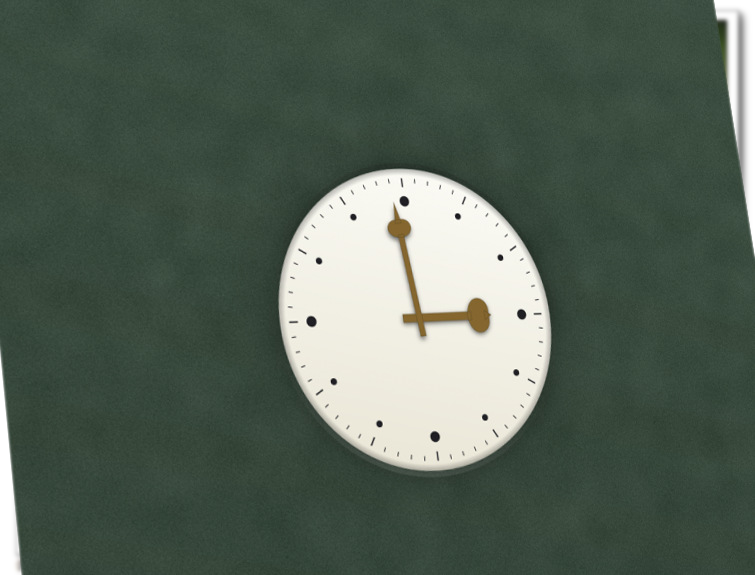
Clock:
h=2 m=59
